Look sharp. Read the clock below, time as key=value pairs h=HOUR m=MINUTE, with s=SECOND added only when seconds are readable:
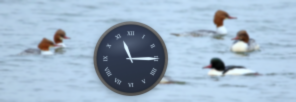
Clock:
h=11 m=15
